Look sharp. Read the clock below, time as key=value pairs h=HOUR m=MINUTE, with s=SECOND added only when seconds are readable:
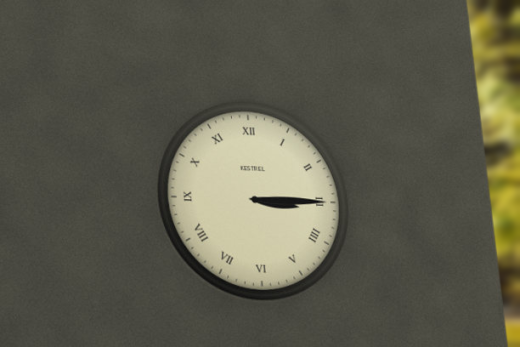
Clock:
h=3 m=15
